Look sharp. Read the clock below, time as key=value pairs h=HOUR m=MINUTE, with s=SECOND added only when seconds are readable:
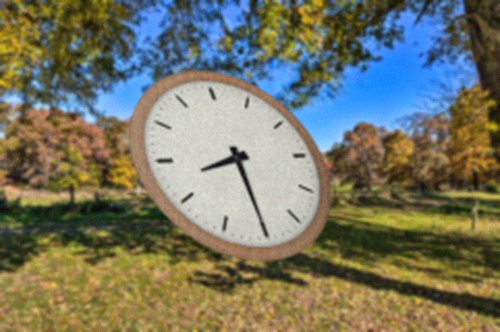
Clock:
h=8 m=30
